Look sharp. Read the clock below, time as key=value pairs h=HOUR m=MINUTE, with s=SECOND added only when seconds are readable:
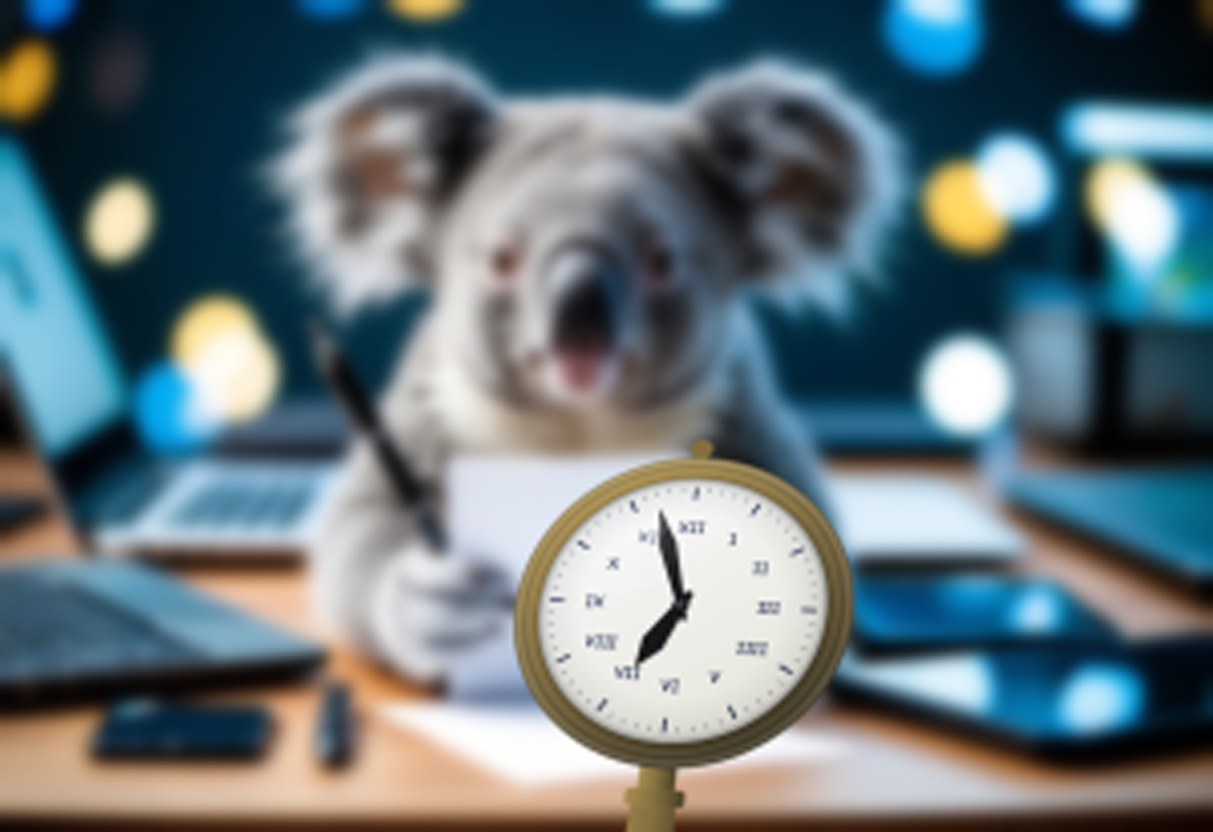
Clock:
h=6 m=57
